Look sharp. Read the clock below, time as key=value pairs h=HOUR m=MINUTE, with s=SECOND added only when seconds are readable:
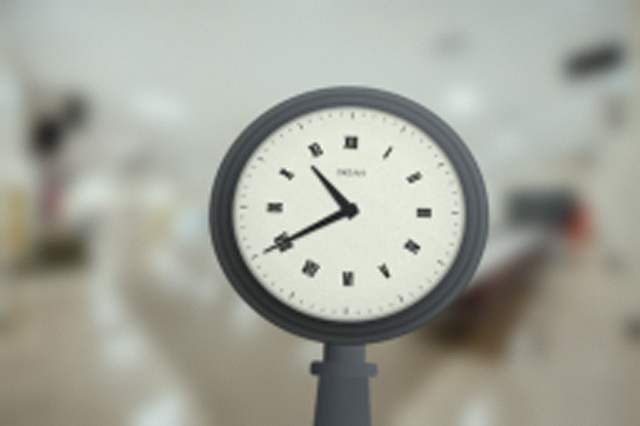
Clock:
h=10 m=40
